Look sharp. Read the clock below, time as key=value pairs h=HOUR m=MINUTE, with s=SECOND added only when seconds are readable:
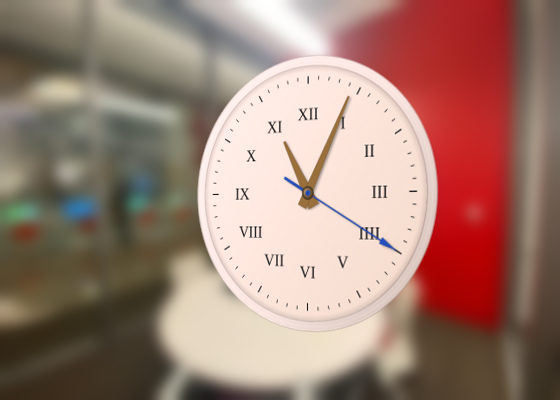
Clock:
h=11 m=4 s=20
